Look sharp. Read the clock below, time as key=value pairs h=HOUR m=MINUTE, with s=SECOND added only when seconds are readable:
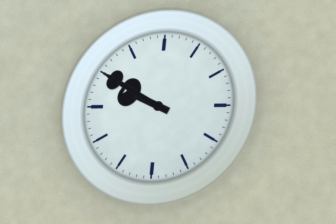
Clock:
h=9 m=50
